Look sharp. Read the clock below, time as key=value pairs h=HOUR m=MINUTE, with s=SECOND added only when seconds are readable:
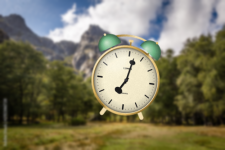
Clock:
h=7 m=2
